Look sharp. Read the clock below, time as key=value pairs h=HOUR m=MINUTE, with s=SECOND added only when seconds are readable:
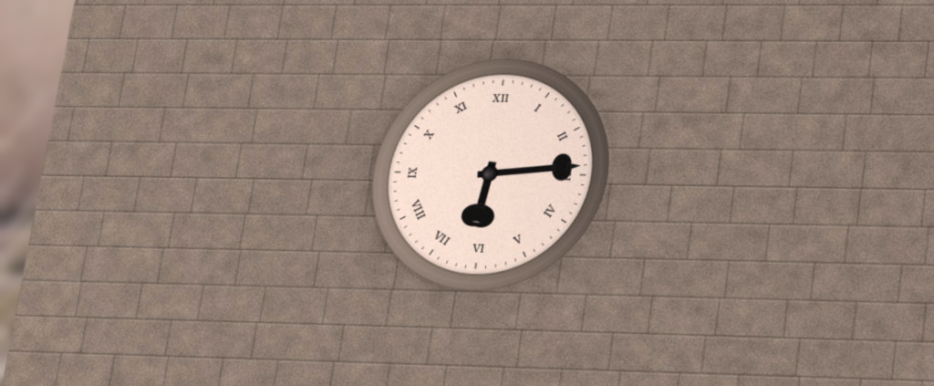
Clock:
h=6 m=14
